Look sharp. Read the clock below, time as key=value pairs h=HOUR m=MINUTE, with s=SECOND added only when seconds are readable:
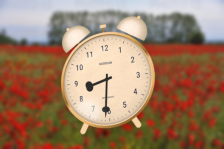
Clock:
h=8 m=31
